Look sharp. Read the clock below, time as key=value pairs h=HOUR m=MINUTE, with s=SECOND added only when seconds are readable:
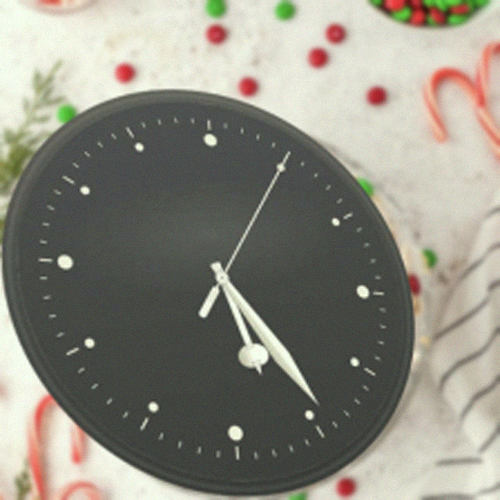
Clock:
h=5 m=24 s=5
